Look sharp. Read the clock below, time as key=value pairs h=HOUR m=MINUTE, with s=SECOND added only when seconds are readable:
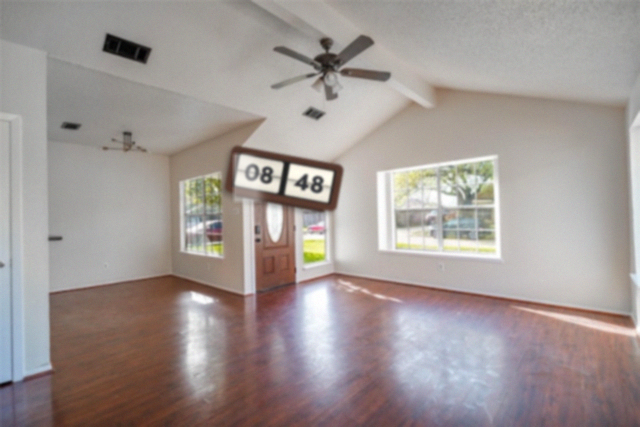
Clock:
h=8 m=48
